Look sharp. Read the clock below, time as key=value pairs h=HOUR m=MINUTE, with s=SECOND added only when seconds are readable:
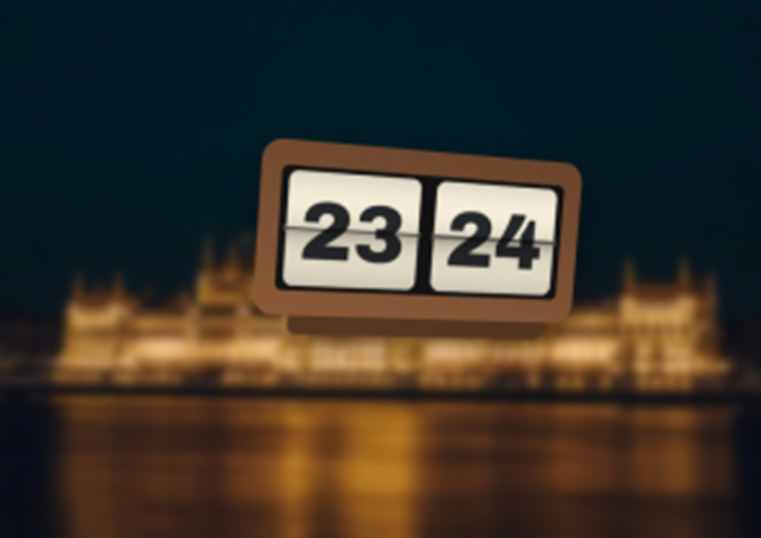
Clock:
h=23 m=24
